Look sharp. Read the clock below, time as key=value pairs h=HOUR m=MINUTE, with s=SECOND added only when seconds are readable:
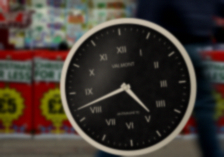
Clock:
h=4 m=42
